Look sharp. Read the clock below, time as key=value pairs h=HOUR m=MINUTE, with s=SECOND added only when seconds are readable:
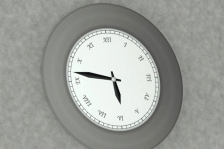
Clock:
h=5 m=47
